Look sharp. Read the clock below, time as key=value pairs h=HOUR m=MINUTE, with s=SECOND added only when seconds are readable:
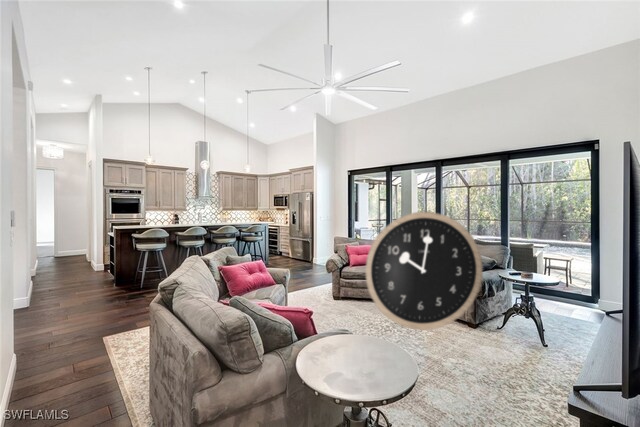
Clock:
h=10 m=1
